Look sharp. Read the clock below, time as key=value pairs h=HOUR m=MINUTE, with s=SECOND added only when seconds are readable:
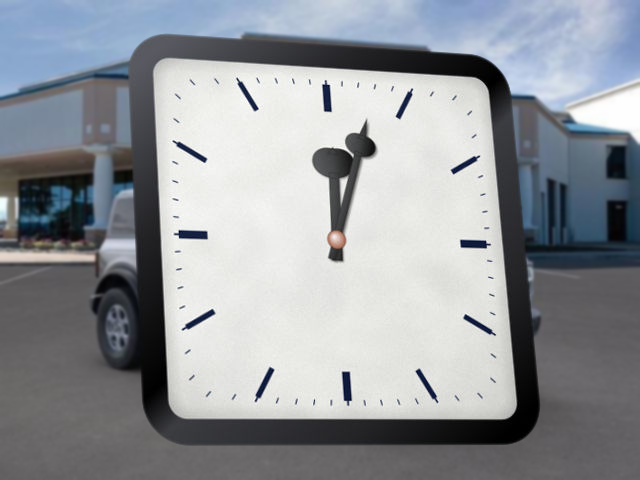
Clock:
h=12 m=3
